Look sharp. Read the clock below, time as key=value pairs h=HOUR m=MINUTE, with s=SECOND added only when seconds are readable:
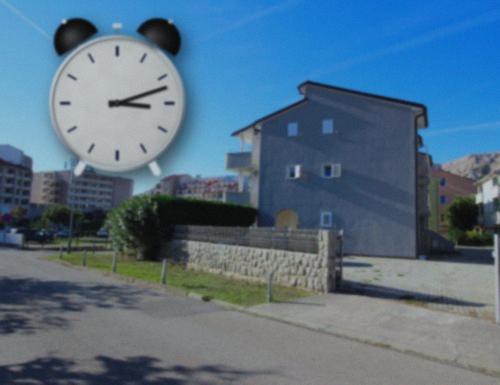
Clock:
h=3 m=12
